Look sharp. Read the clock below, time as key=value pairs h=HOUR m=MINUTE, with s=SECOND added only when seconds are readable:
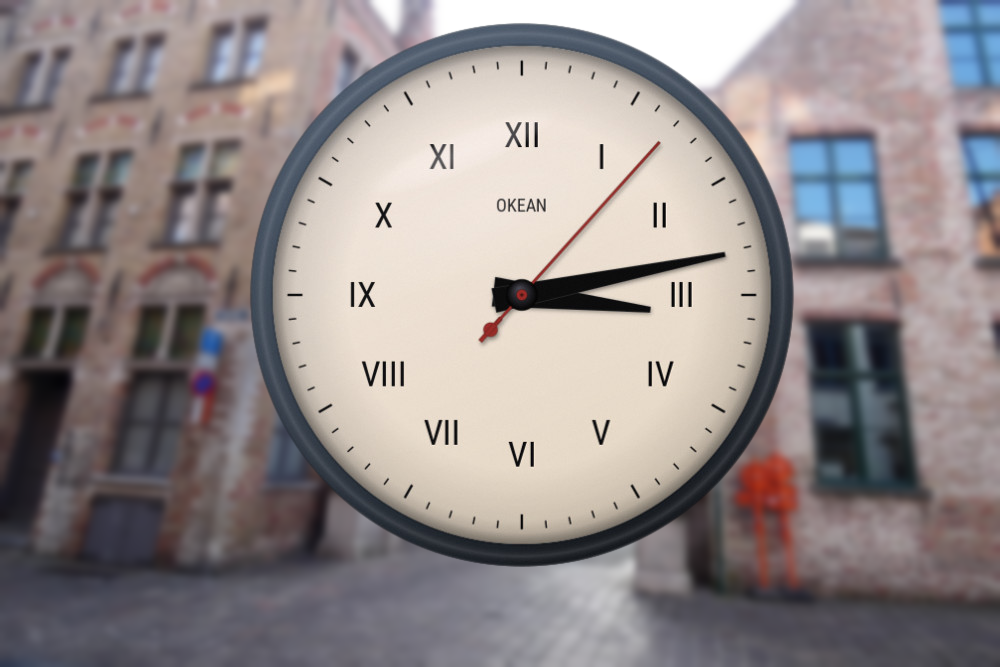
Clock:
h=3 m=13 s=7
